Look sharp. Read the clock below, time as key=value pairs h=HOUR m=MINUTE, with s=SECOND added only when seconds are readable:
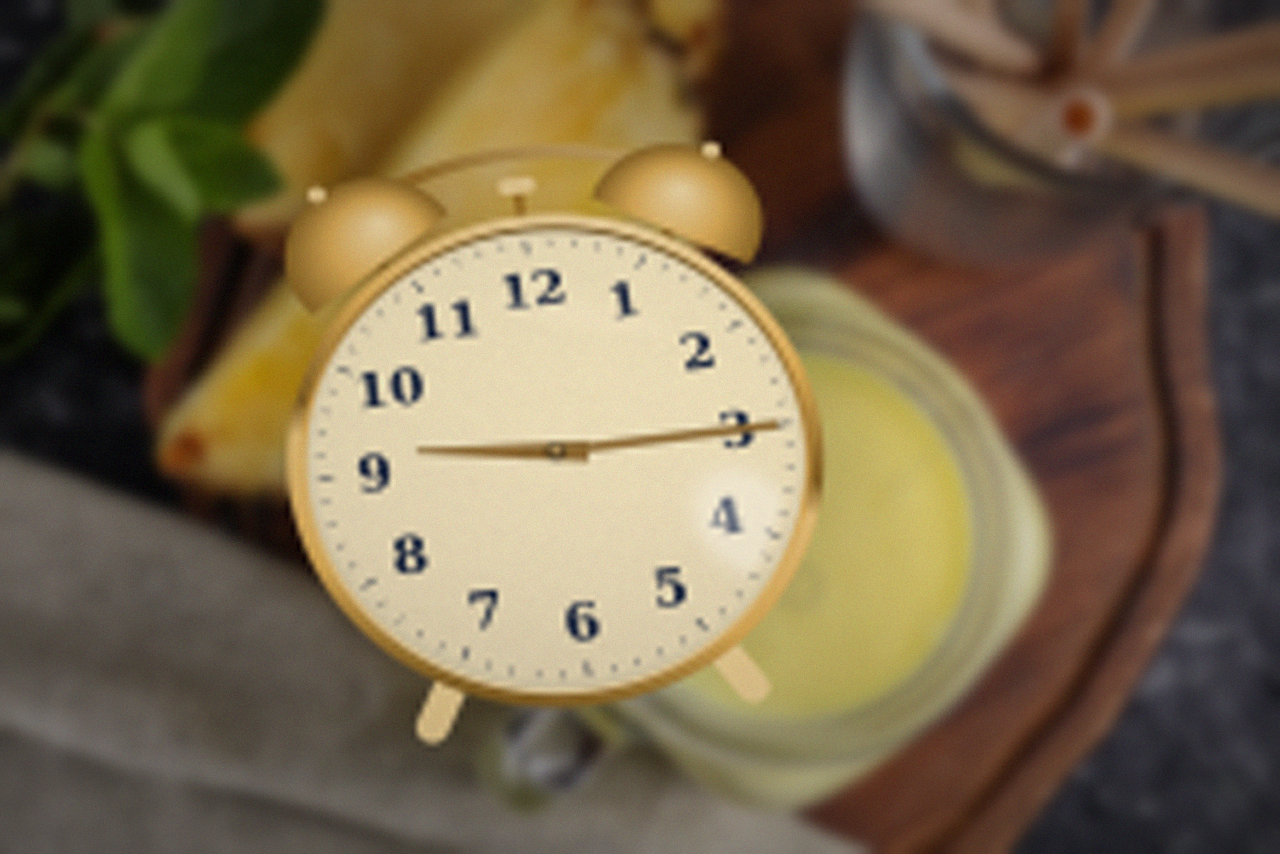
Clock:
h=9 m=15
